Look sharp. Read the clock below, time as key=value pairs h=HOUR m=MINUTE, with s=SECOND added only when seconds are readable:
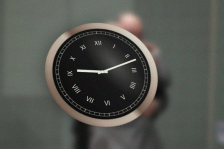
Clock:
h=9 m=12
